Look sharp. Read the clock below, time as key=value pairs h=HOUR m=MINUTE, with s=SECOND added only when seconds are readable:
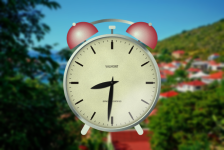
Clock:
h=8 m=31
